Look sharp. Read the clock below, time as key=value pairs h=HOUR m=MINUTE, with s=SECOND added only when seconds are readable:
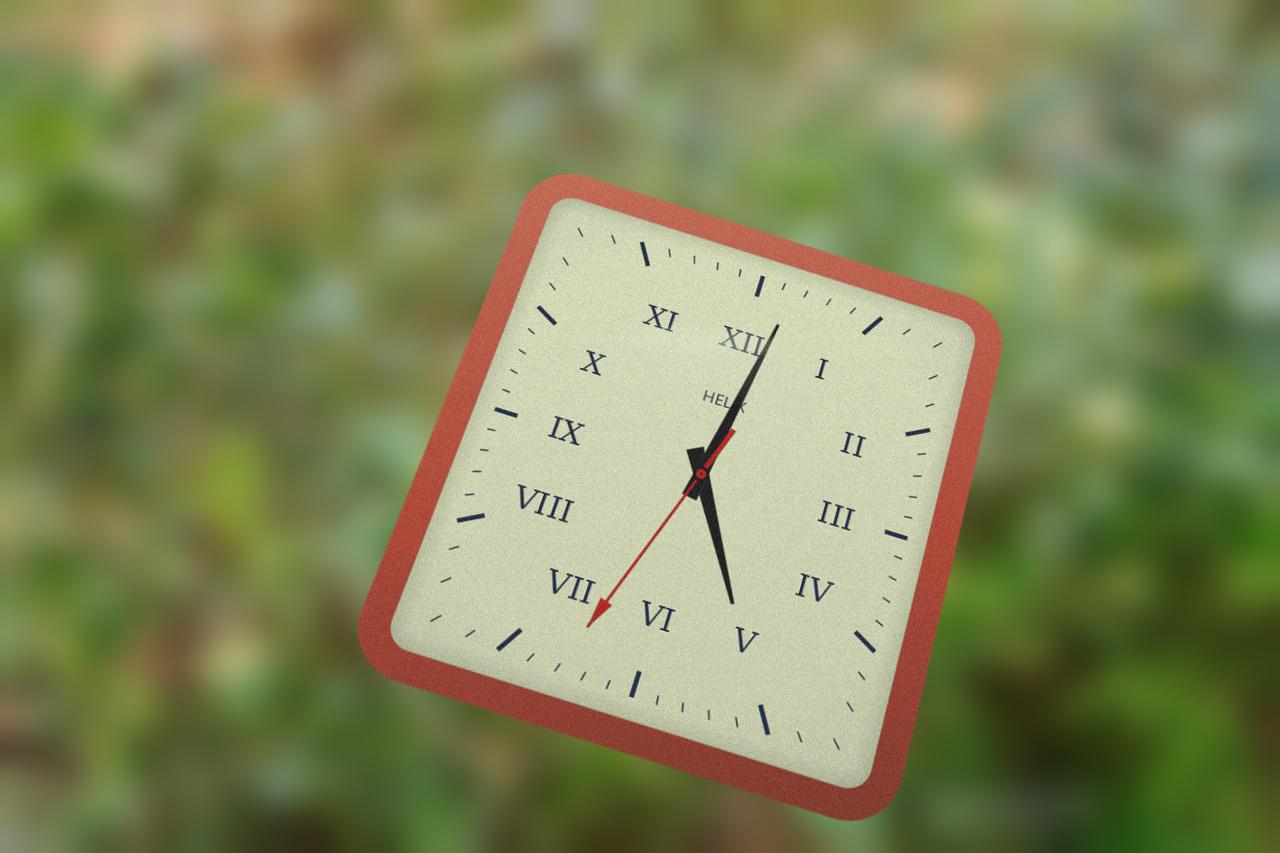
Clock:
h=5 m=1 s=33
